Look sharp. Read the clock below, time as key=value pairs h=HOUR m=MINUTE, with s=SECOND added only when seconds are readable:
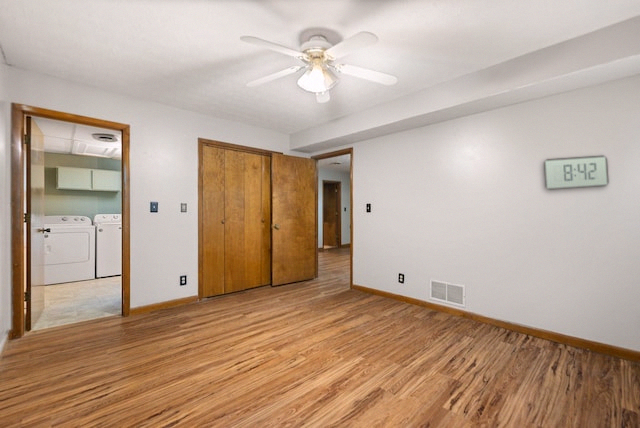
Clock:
h=8 m=42
